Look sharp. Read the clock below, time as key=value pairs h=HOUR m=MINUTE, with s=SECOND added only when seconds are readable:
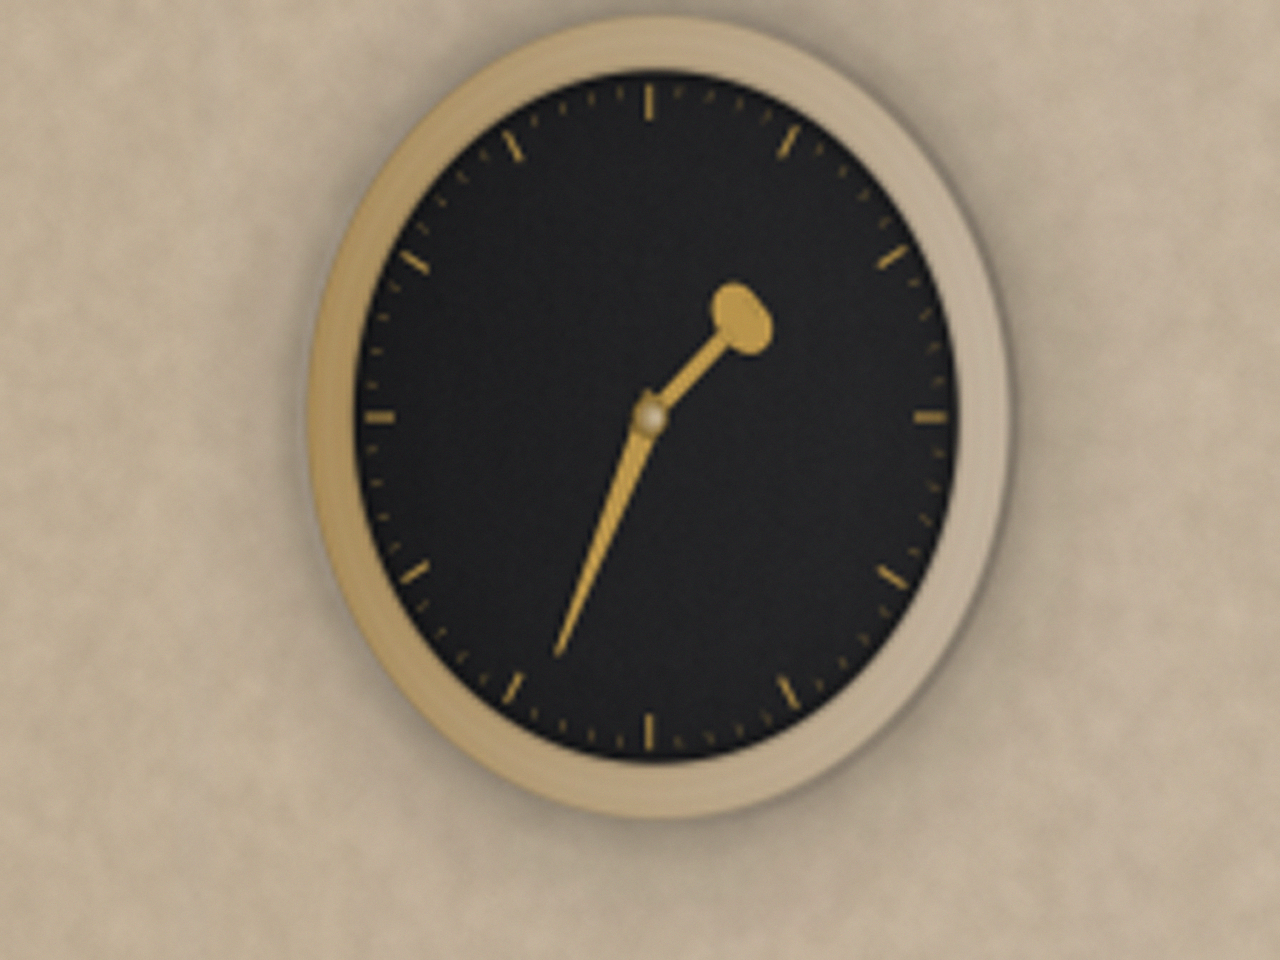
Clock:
h=1 m=34
